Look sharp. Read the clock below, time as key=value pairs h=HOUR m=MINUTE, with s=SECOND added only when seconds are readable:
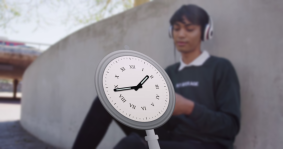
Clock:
h=1 m=44
